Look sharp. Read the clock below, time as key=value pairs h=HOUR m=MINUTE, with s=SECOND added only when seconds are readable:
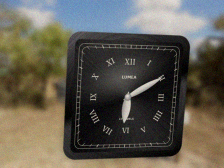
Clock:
h=6 m=10
